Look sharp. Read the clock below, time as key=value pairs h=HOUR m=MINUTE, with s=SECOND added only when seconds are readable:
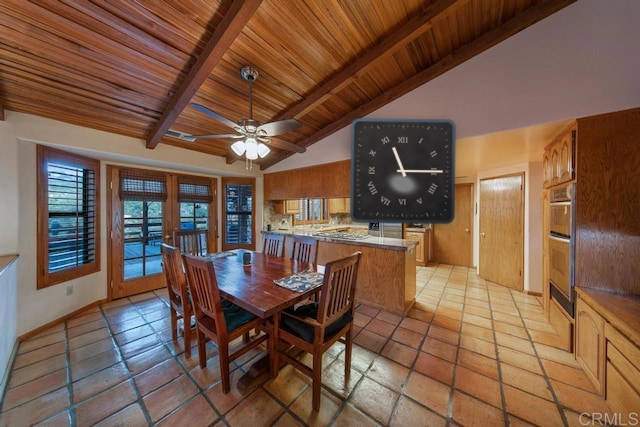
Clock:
h=11 m=15
